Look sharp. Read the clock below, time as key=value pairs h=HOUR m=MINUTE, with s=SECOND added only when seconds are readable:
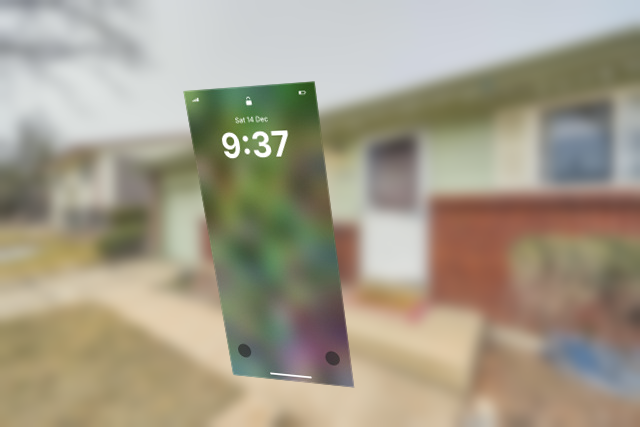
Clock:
h=9 m=37
